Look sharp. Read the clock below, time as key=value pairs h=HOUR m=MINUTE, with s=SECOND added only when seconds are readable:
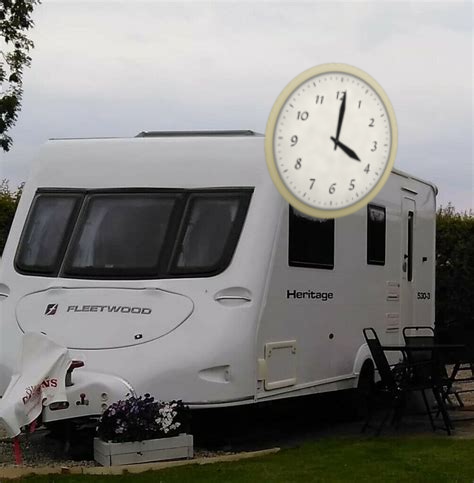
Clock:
h=4 m=1
